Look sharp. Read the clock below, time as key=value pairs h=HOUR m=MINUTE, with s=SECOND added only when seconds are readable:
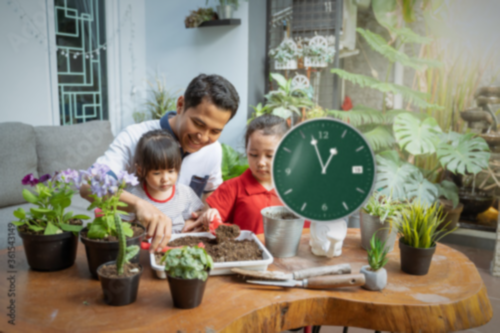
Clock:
h=12 m=57
